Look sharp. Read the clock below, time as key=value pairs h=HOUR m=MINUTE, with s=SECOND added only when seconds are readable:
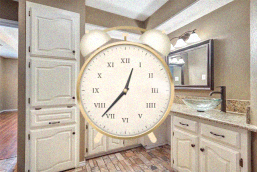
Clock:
h=12 m=37
